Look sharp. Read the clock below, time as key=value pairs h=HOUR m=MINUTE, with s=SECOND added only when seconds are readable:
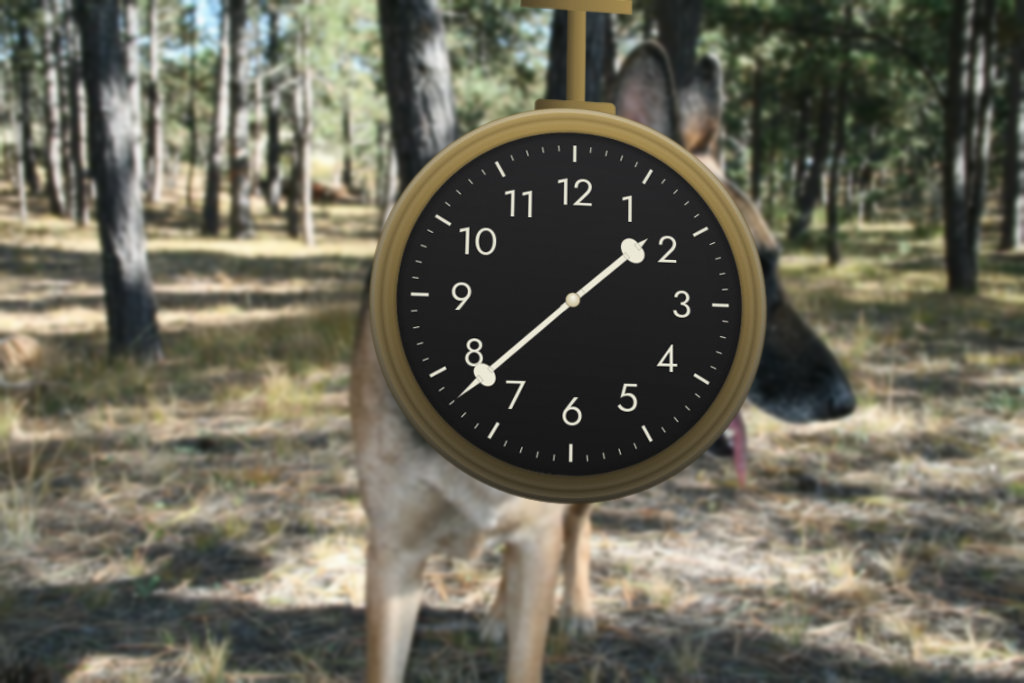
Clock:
h=1 m=38
